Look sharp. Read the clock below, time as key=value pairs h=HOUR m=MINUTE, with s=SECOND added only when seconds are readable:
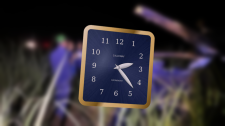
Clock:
h=2 m=23
